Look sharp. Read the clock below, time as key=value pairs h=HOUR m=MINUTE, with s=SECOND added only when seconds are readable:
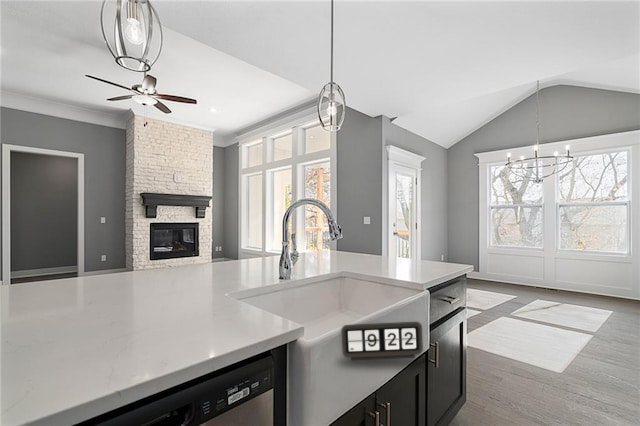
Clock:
h=9 m=22
